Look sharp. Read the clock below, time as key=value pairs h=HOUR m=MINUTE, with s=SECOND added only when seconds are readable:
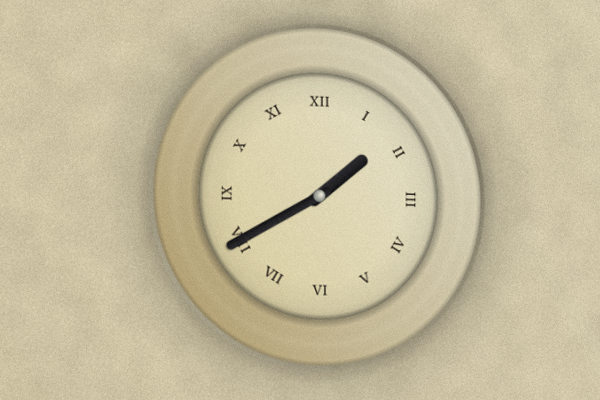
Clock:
h=1 m=40
